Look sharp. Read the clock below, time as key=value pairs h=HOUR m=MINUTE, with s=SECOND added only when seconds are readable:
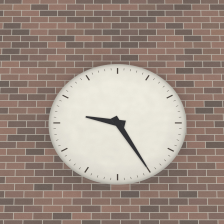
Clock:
h=9 m=25
